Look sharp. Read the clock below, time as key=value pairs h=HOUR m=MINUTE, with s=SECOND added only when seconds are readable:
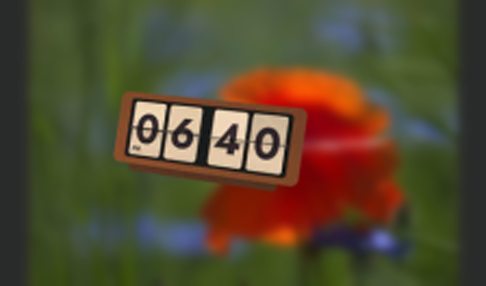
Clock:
h=6 m=40
